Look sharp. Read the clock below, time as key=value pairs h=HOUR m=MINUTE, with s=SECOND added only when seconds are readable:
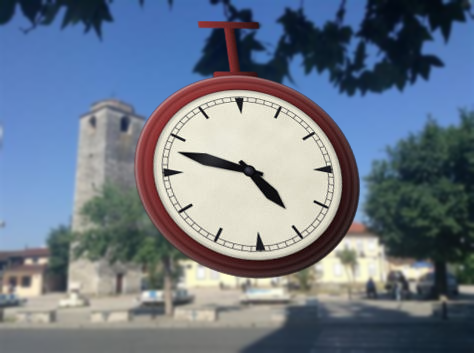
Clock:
h=4 m=48
